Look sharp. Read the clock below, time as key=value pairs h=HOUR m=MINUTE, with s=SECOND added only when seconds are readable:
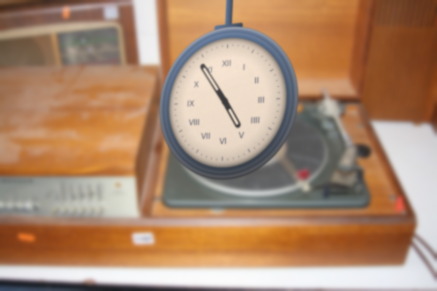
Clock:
h=4 m=54
